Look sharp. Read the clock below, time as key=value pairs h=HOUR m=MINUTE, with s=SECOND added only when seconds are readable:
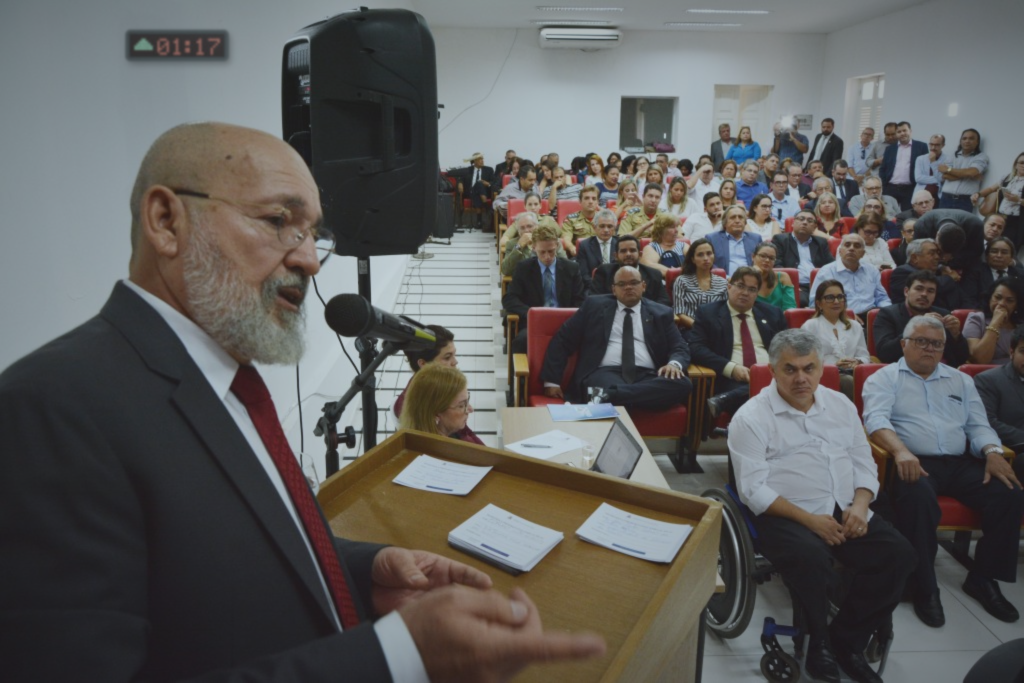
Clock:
h=1 m=17
